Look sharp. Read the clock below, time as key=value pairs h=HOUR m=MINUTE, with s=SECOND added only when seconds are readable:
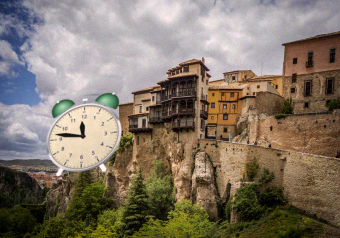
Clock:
h=11 m=47
